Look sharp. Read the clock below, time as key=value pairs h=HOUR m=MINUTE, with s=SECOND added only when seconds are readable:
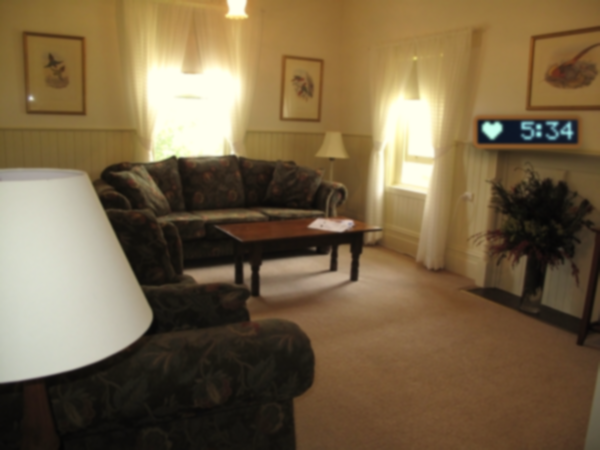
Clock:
h=5 m=34
